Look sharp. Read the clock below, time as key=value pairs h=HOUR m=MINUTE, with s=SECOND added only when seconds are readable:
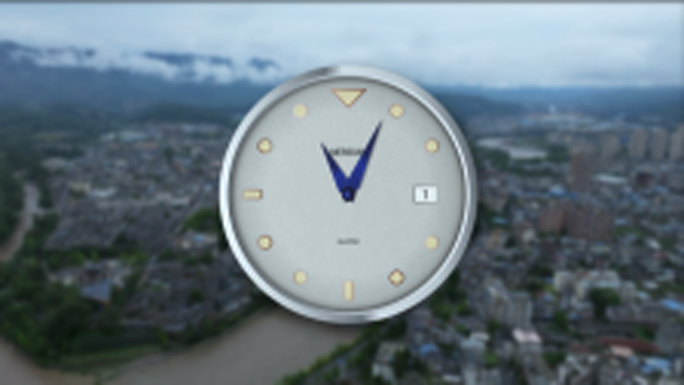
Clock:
h=11 m=4
